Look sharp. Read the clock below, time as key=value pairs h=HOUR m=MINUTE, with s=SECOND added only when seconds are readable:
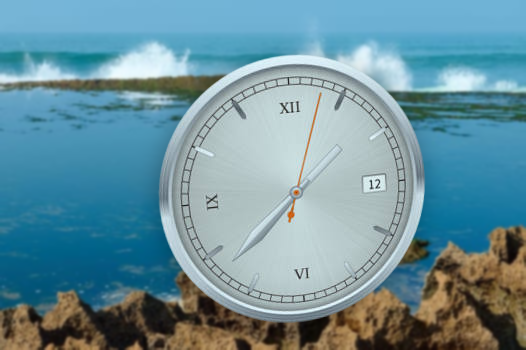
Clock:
h=1 m=38 s=3
